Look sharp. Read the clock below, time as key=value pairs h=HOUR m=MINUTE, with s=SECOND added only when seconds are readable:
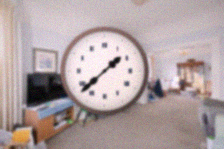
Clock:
h=1 m=38
